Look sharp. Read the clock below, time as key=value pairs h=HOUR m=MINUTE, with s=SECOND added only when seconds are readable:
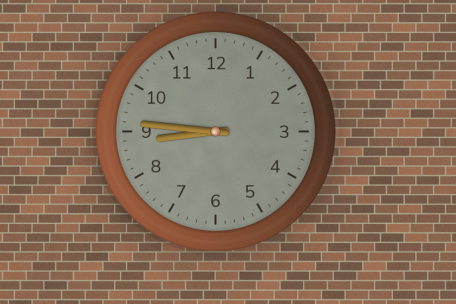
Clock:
h=8 m=46
